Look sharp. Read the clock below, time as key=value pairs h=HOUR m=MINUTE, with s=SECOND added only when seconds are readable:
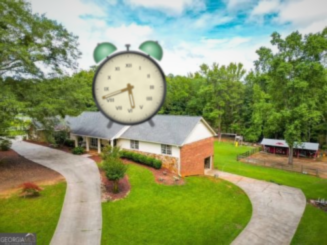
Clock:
h=5 m=42
